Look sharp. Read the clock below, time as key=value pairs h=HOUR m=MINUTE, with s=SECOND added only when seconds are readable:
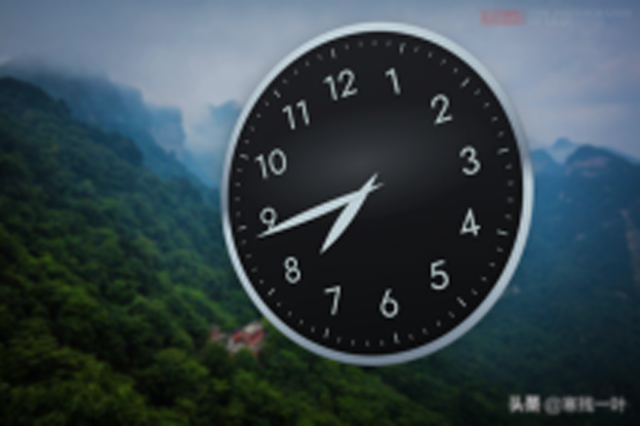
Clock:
h=7 m=44
